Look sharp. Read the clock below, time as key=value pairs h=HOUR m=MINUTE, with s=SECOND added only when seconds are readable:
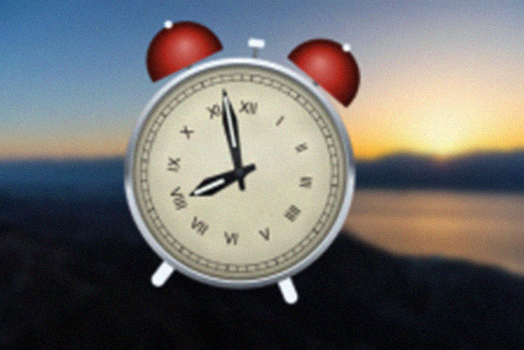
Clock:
h=7 m=57
